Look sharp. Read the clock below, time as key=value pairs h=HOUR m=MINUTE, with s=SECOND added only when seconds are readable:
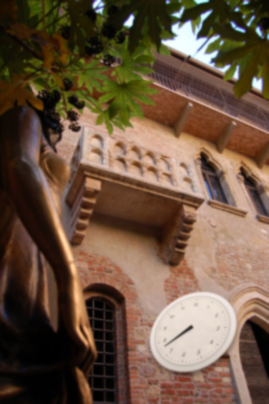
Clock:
h=7 m=38
